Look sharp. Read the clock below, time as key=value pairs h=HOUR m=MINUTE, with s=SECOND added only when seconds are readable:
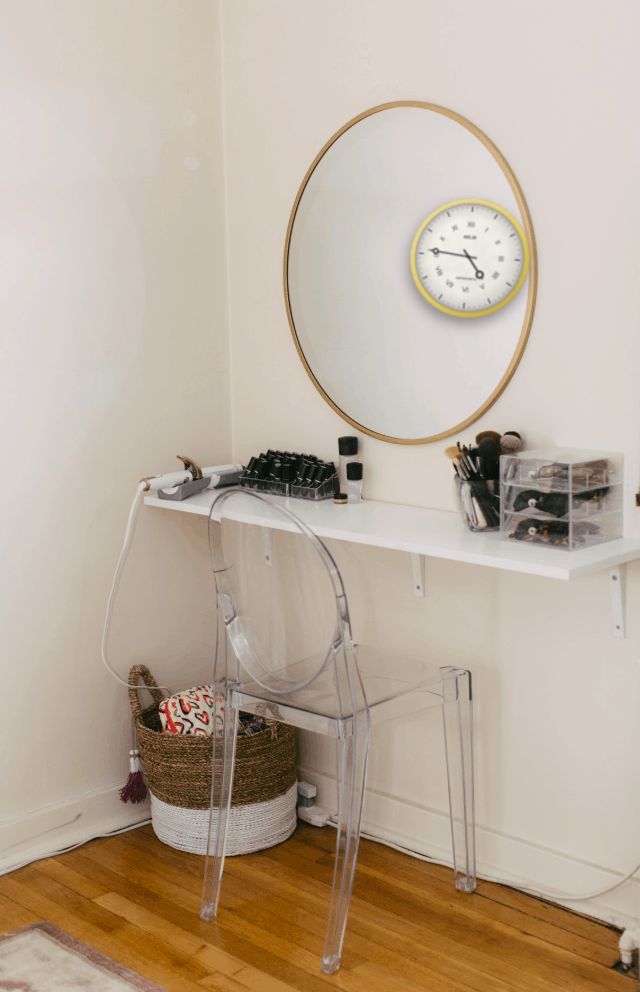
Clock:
h=4 m=46
